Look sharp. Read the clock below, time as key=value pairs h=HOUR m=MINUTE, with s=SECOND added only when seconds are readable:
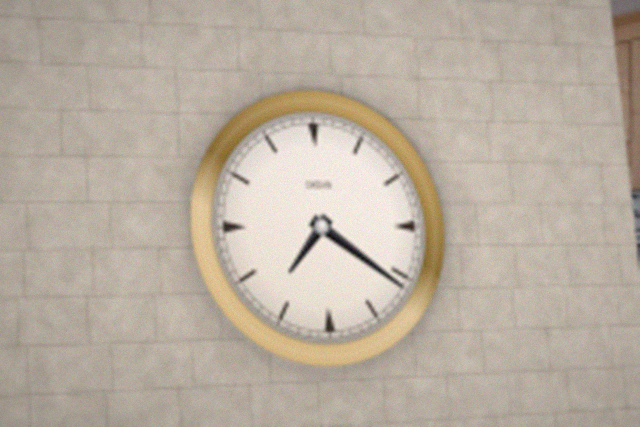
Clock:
h=7 m=21
